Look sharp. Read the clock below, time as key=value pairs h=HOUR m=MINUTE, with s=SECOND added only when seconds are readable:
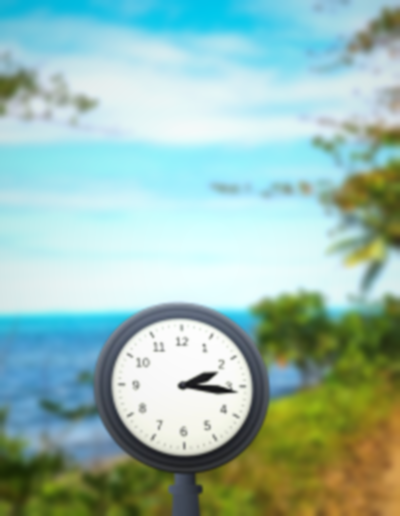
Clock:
h=2 m=16
